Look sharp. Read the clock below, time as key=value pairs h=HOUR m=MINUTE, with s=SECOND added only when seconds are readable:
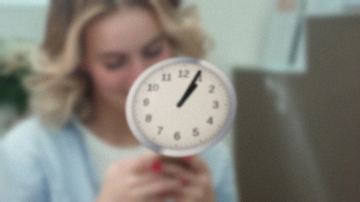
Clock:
h=1 m=4
